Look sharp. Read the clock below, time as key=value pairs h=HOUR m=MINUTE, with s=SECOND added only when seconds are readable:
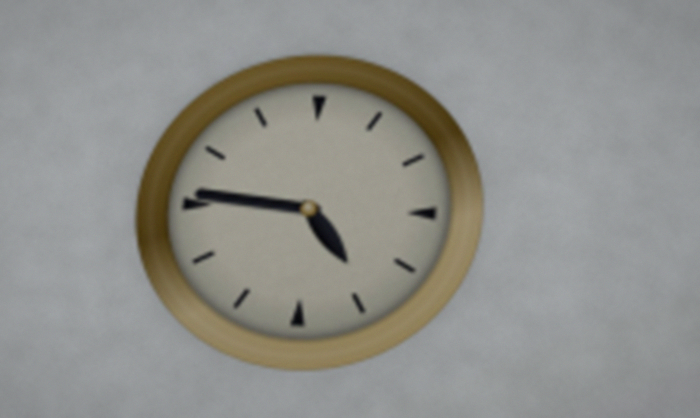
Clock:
h=4 m=46
